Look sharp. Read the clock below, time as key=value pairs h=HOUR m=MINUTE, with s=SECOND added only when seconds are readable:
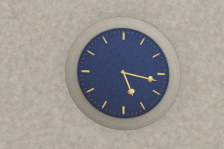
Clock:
h=5 m=17
